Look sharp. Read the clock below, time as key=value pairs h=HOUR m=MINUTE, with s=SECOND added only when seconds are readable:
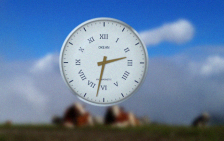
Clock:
h=2 m=32
